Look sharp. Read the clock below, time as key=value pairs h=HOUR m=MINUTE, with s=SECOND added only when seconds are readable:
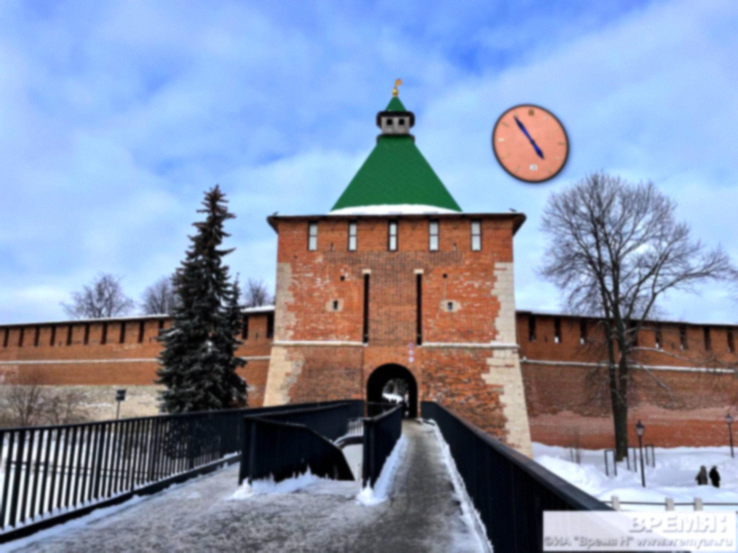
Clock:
h=4 m=54
